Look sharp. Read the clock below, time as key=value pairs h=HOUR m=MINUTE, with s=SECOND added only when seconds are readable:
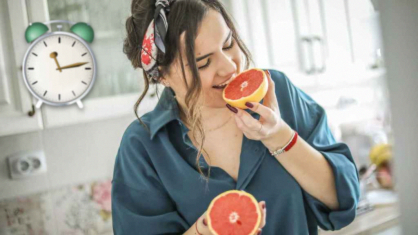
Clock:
h=11 m=13
